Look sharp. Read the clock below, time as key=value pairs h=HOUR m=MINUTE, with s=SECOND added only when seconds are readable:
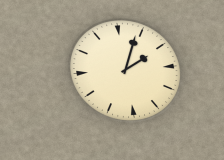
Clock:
h=2 m=4
